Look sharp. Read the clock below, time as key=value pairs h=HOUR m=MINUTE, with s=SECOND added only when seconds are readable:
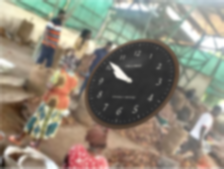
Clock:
h=9 m=51
